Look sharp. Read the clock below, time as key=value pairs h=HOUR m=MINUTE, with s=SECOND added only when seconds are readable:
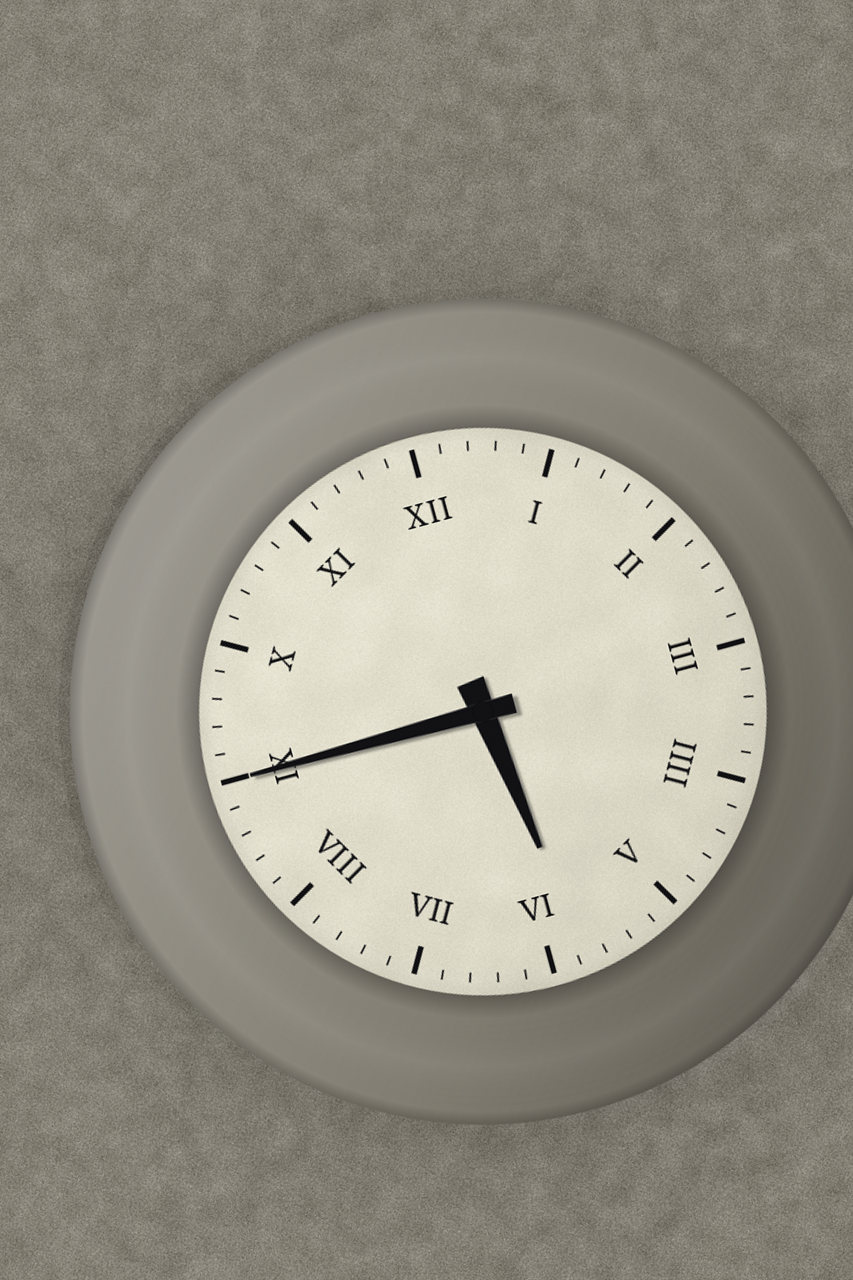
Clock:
h=5 m=45
